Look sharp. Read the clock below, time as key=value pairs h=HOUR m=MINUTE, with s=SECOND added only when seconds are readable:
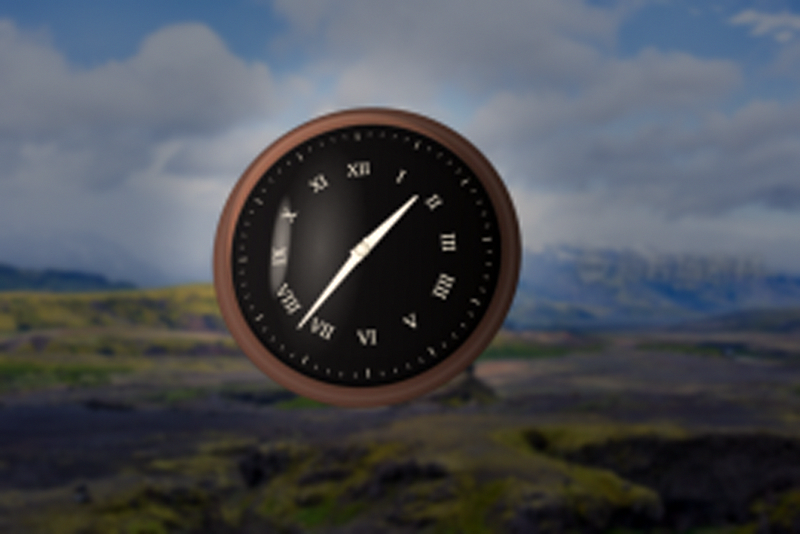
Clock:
h=1 m=37
